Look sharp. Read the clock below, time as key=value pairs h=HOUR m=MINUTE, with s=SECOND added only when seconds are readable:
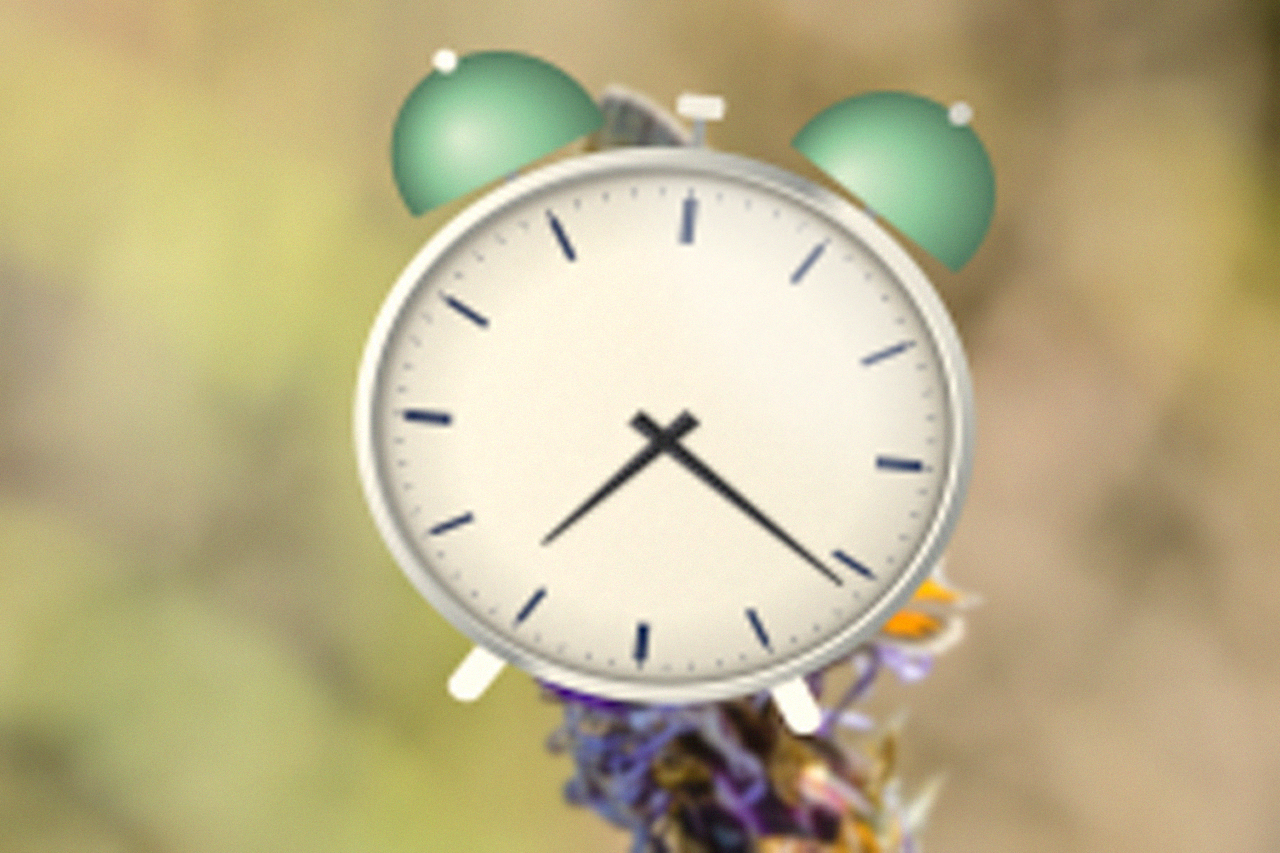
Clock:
h=7 m=21
